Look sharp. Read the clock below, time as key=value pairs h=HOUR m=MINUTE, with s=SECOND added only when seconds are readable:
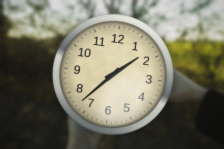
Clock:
h=1 m=37
